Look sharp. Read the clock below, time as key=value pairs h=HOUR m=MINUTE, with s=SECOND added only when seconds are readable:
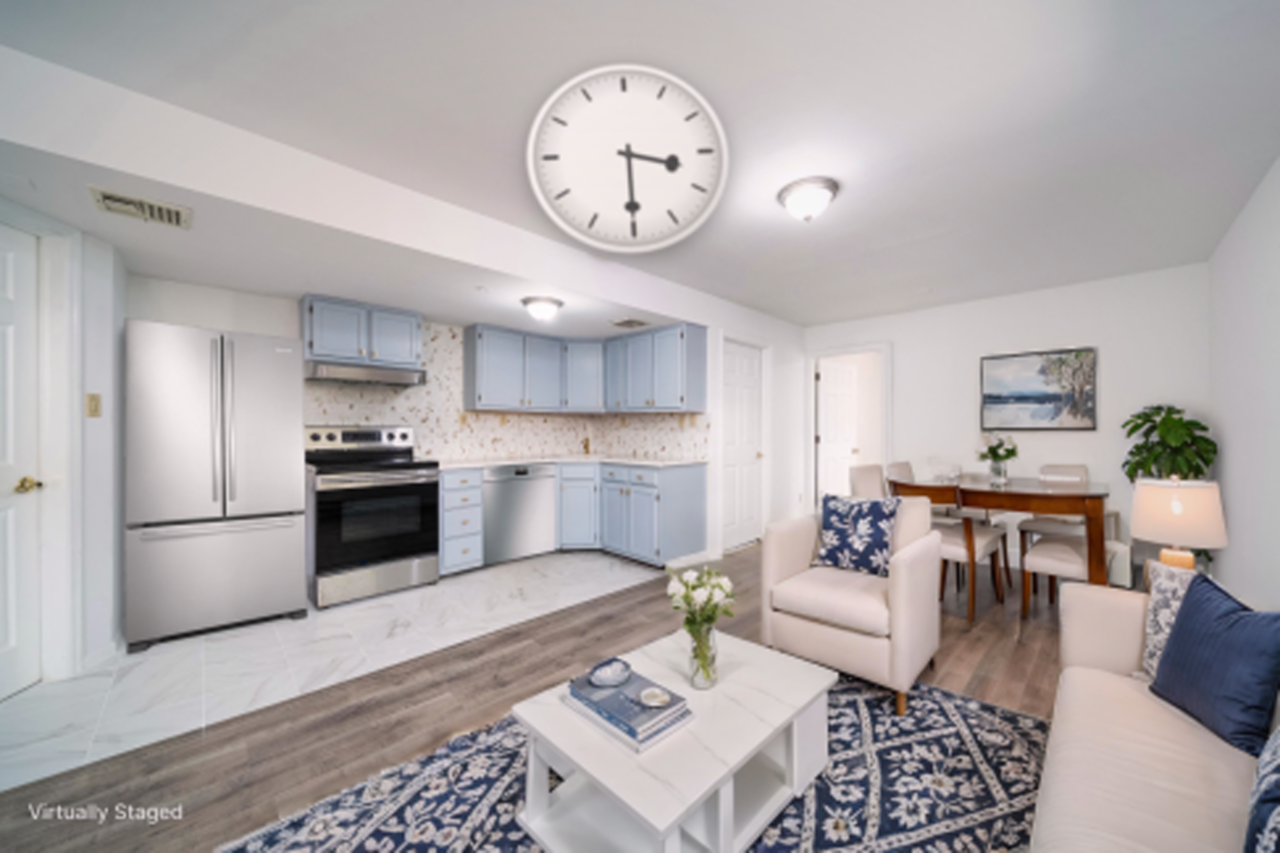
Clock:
h=3 m=30
